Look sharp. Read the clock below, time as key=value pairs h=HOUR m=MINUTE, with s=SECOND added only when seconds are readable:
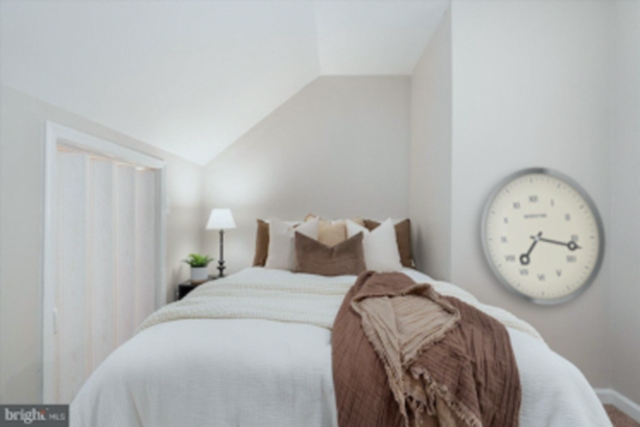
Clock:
h=7 m=17
